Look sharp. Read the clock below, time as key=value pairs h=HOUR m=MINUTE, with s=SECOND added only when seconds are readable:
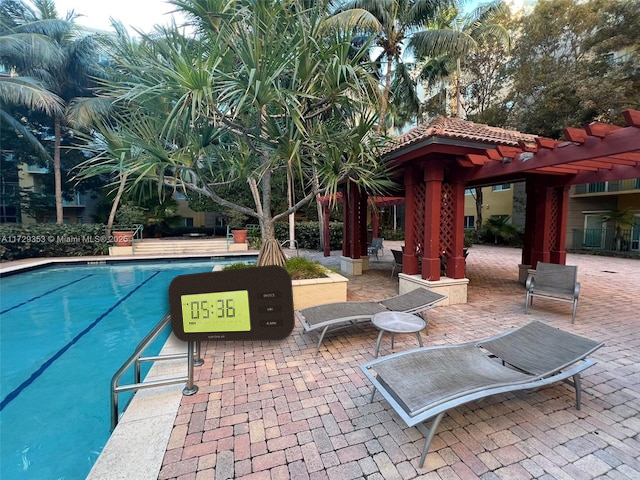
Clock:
h=5 m=36
